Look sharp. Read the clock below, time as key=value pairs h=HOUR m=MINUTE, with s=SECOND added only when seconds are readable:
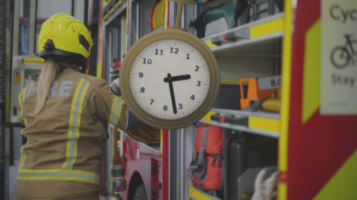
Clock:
h=2 m=27
